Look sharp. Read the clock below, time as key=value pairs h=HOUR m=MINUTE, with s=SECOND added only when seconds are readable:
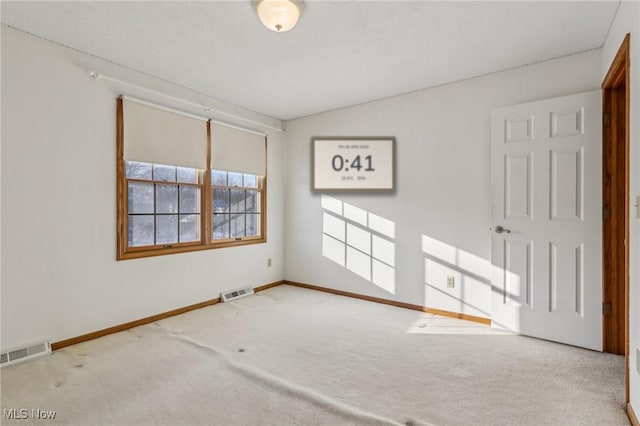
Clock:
h=0 m=41
